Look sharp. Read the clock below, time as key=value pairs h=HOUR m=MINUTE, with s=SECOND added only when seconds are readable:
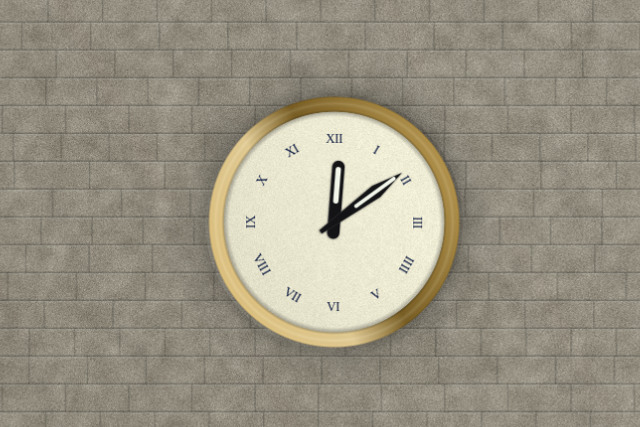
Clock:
h=12 m=9
